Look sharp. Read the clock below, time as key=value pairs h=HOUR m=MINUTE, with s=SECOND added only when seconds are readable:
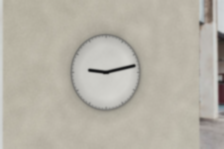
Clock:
h=9 m=13
